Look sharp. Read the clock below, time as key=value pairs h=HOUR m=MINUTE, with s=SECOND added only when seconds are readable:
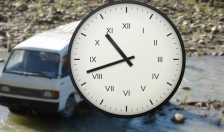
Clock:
h=10 m=42
